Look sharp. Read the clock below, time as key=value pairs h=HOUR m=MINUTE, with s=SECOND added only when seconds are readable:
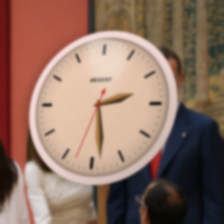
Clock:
h=2 m=28 s=33
